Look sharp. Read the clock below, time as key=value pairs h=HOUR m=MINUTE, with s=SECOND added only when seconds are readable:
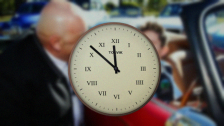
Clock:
h=11 m=52
